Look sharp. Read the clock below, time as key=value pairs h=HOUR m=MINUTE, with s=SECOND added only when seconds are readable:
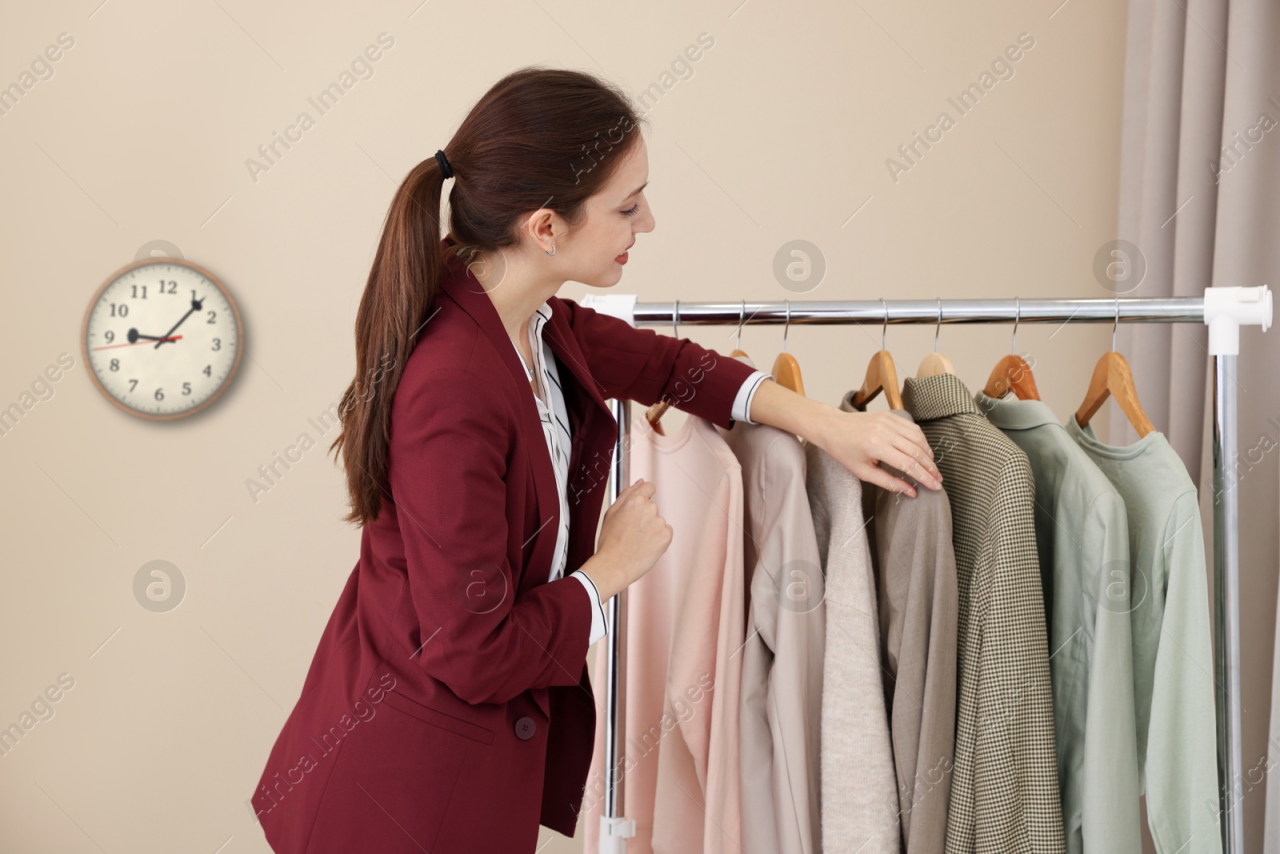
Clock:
h=9 m=6 s=43
